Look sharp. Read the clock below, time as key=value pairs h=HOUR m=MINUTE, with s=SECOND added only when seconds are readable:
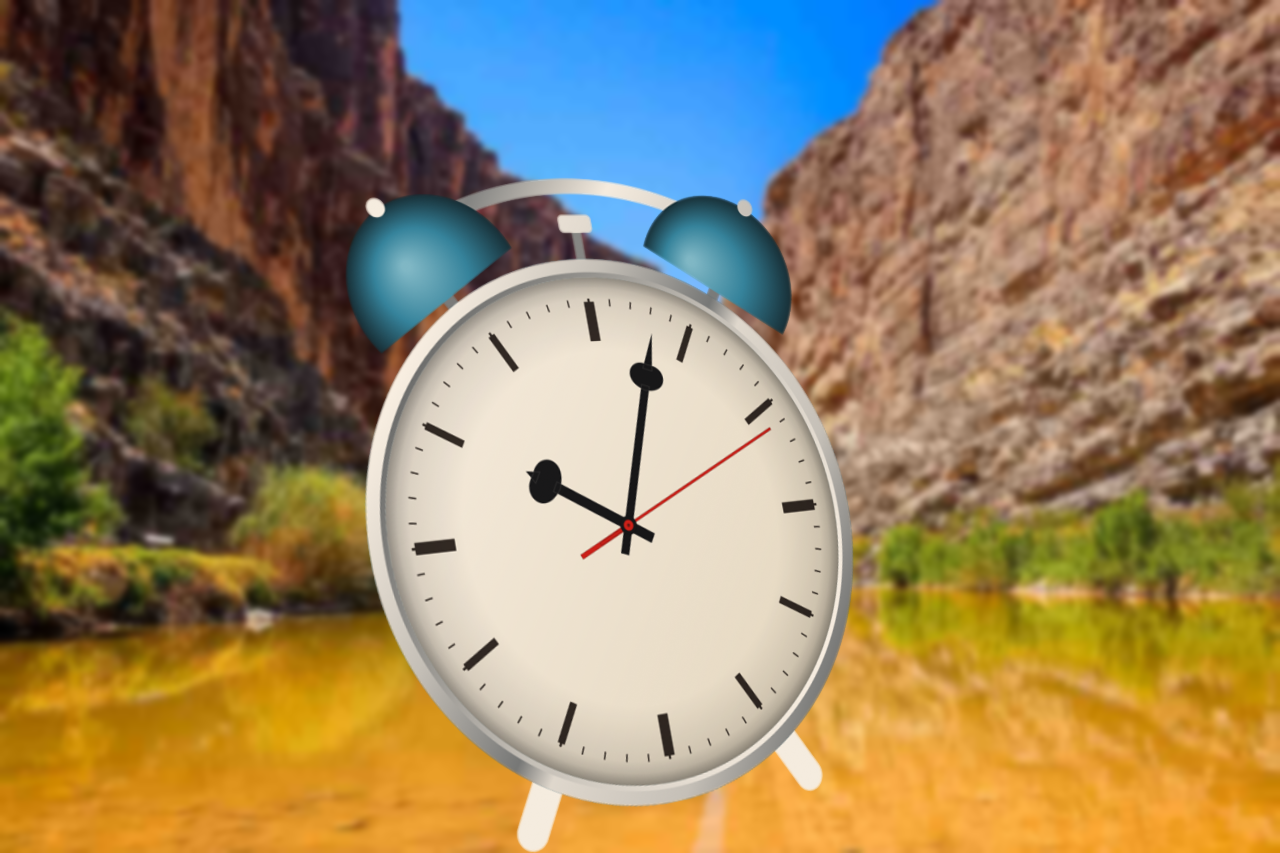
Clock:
h=10 m=3 s=11
